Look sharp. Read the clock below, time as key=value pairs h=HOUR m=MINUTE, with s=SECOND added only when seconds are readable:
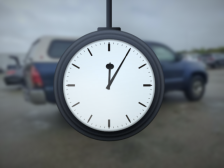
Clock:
h=12 m=5
